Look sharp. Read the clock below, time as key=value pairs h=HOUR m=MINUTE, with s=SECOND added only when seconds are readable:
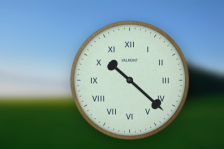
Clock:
h=10 m=22
